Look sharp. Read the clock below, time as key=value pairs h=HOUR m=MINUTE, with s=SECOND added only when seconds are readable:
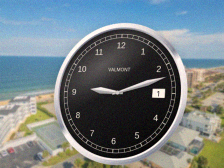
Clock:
h=9 m=12
